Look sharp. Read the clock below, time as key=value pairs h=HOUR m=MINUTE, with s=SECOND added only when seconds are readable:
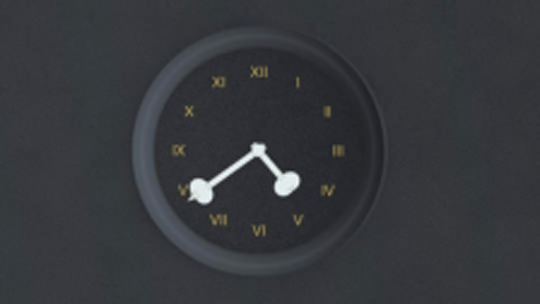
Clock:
h=4 m=39
